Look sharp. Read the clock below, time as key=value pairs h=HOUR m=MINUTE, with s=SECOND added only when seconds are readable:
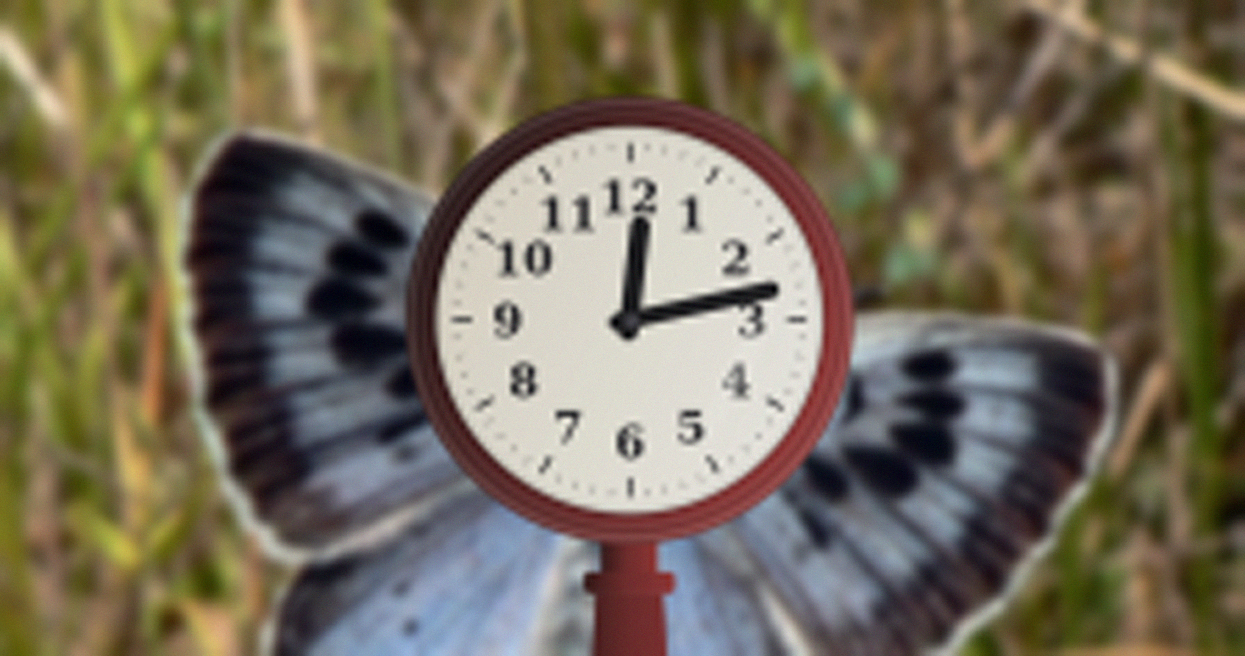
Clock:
h=12 m=13
